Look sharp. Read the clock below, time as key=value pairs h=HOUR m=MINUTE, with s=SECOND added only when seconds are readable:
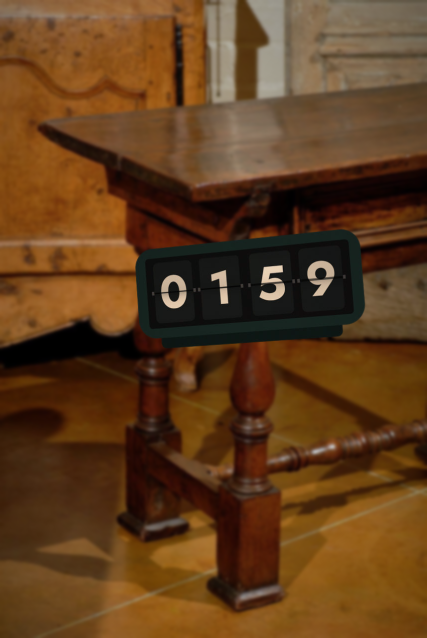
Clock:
h=1 m=59
